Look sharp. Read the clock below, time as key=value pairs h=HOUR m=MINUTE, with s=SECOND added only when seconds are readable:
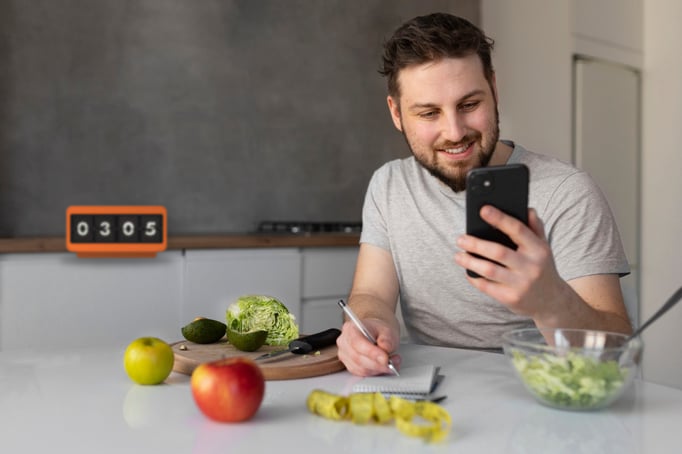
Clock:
h=3 m=5
